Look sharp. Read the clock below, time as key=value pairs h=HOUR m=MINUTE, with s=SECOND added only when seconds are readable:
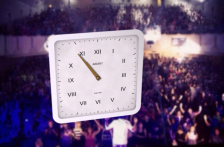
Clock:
h=10 m=54
